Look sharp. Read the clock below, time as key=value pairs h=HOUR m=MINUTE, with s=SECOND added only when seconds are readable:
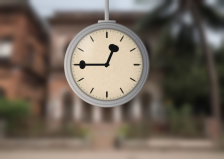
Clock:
h=12 m=45
